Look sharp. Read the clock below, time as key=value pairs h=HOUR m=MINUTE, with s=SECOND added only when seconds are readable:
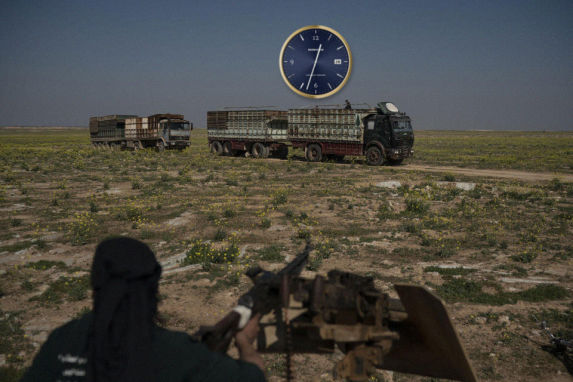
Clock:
h=12 m=33
